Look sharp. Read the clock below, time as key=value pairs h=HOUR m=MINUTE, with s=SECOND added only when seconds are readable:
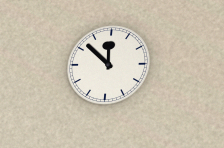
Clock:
h=11 m=52
